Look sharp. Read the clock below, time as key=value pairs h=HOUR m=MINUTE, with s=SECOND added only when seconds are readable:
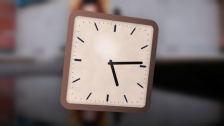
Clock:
h=5 m=14
